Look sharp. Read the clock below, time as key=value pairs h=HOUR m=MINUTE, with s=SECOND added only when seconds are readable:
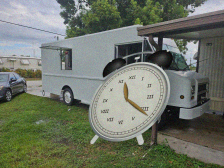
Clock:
h=11 m=21
